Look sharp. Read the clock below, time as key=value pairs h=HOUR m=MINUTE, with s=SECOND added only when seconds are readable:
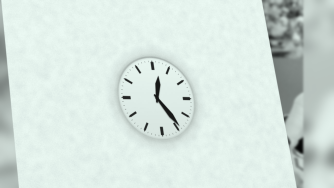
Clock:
h=12 m=24
